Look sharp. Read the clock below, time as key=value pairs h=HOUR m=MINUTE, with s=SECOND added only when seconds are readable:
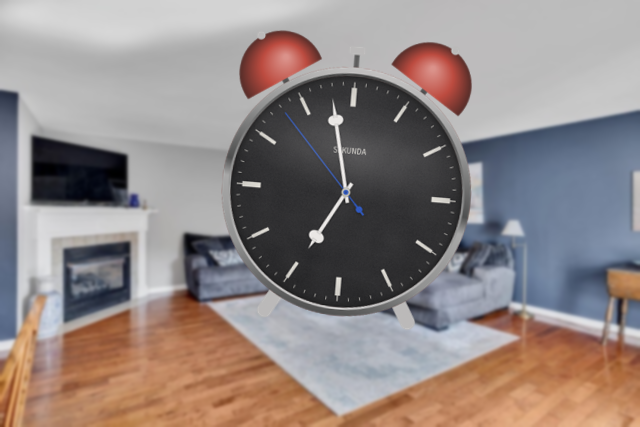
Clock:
h=6 m=57 s=53
